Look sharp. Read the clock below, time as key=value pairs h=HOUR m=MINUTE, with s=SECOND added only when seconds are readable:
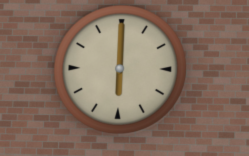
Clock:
h=6 m=0
